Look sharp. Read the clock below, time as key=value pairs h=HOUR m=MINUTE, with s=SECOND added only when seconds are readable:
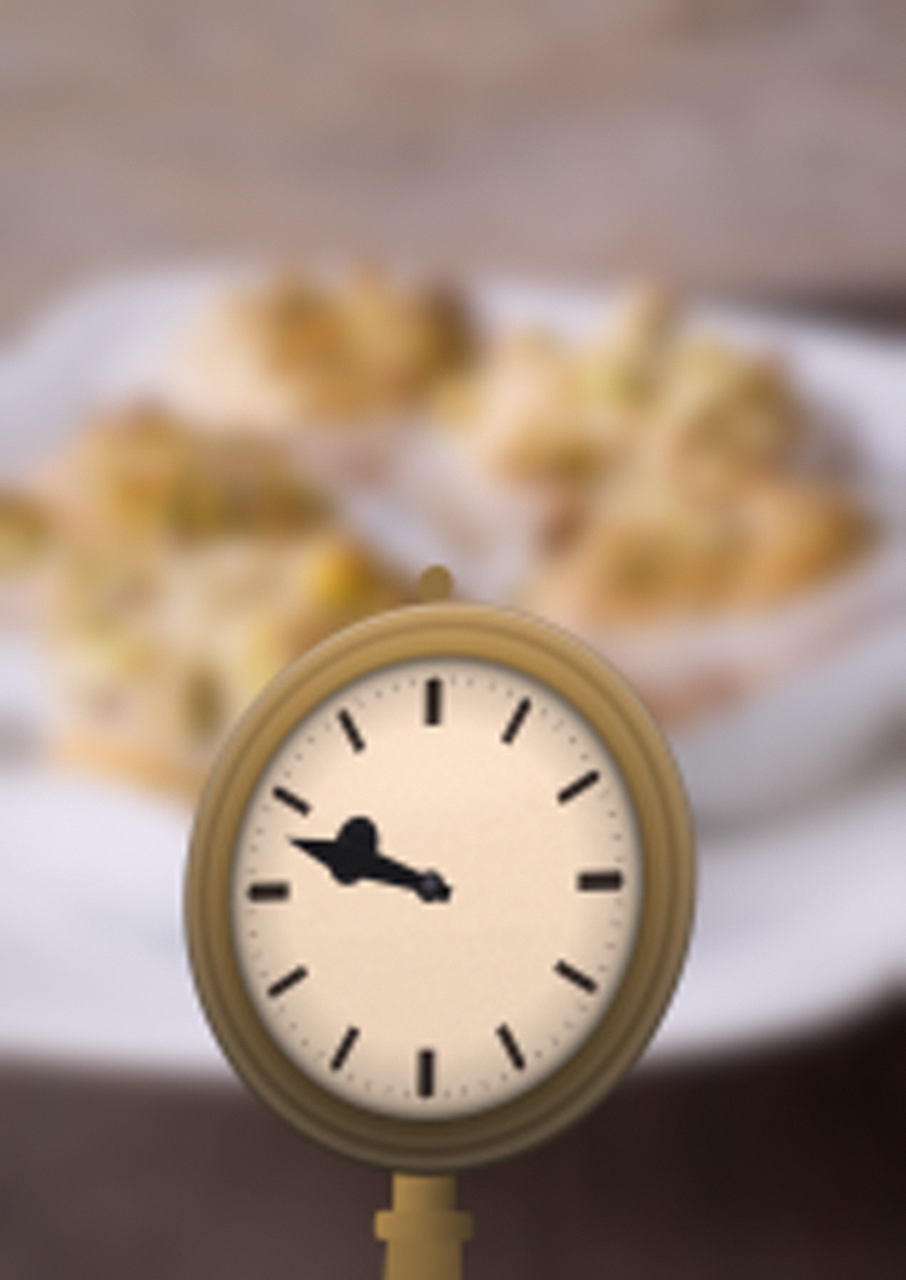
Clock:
h=9 m=48
